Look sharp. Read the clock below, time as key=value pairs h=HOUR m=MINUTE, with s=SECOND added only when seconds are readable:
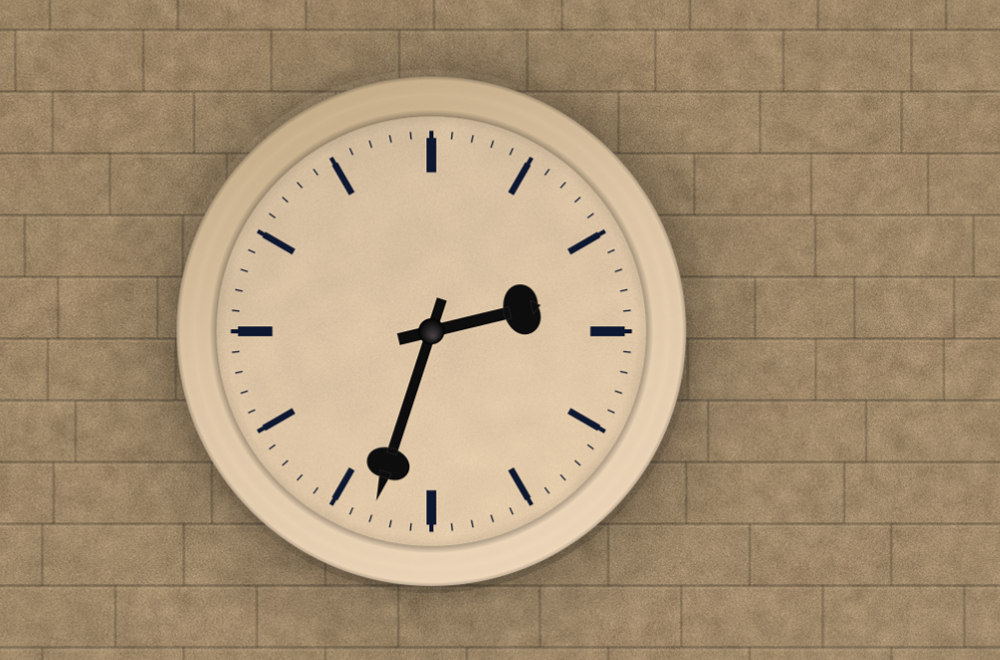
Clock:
h=2 m=33
